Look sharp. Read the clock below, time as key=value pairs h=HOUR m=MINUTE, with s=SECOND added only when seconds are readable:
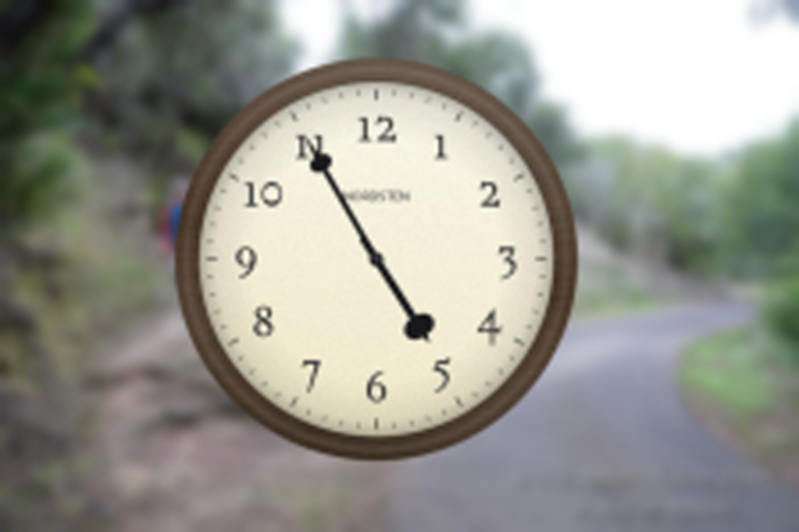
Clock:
h=4 m=55
